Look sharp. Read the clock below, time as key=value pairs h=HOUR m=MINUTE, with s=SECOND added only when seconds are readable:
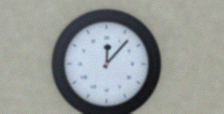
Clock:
h=12 m=7
